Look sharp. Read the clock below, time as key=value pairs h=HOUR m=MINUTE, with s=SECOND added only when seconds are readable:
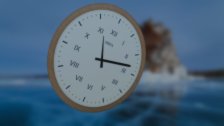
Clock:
h=11 m=13
